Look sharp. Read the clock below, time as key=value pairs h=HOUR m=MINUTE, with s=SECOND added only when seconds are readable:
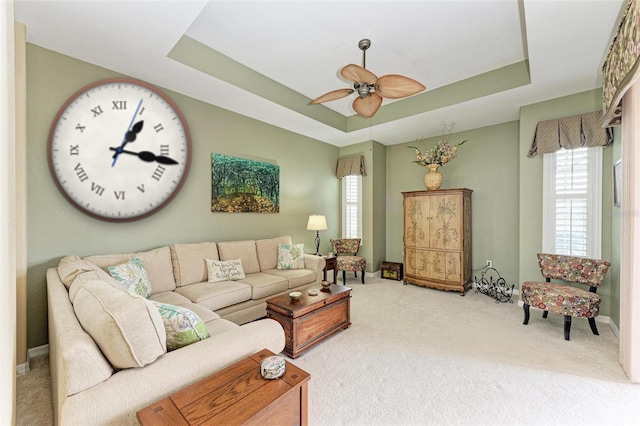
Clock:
h=1 m=17 s=4
